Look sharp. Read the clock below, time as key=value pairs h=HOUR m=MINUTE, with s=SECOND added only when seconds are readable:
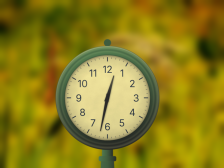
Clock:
h=12 m=32
